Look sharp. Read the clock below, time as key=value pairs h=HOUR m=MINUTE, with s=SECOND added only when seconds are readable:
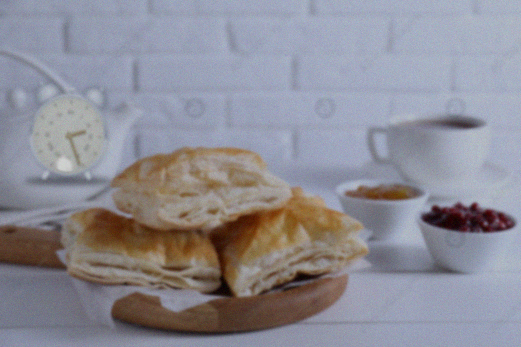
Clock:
h=2 m=26
